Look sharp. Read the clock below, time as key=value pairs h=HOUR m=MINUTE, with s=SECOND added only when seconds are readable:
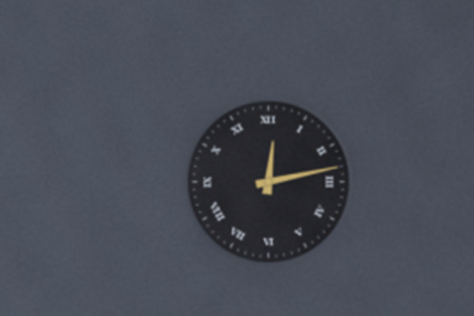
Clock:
h=12 m=13
